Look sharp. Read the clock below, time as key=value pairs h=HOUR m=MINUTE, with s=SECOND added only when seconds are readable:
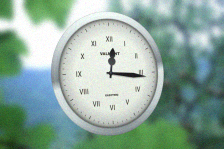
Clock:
h=12 m=16
